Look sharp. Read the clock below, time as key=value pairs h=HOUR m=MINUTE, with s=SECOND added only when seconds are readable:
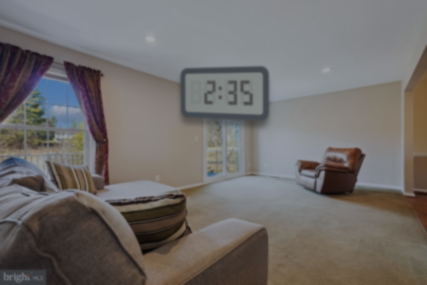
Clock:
h=2 m=35
